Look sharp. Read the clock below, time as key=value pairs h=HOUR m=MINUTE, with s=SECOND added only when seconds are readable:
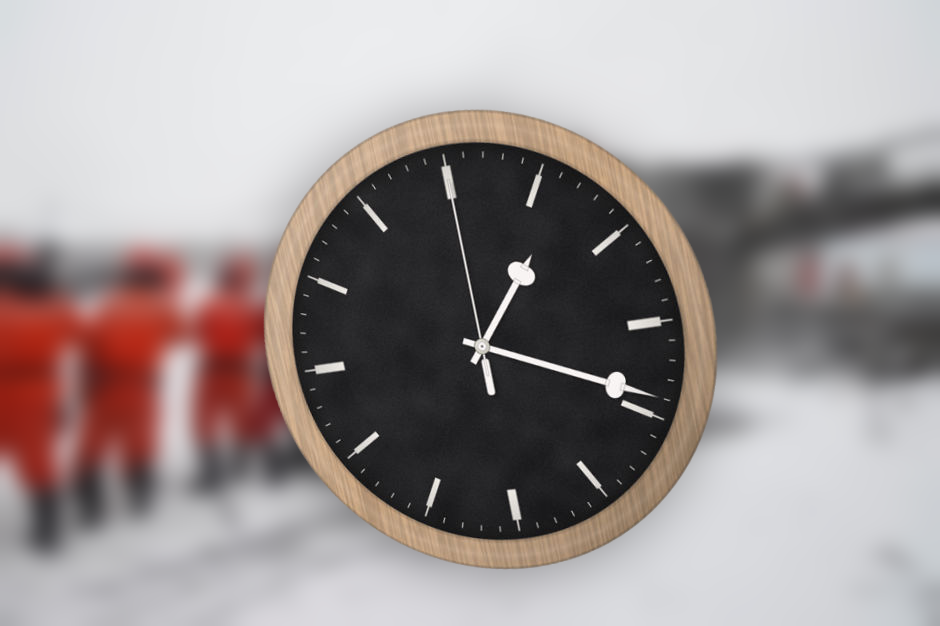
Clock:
h=1 m=19 s=0
